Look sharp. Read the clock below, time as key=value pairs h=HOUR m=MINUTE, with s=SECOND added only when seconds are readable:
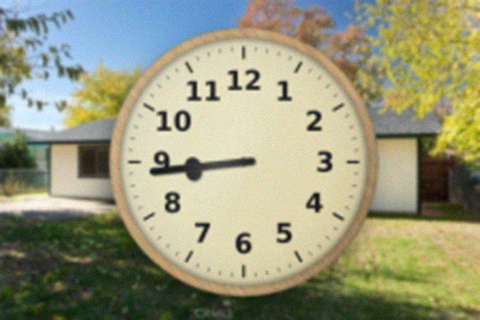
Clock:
h=8 m=44
